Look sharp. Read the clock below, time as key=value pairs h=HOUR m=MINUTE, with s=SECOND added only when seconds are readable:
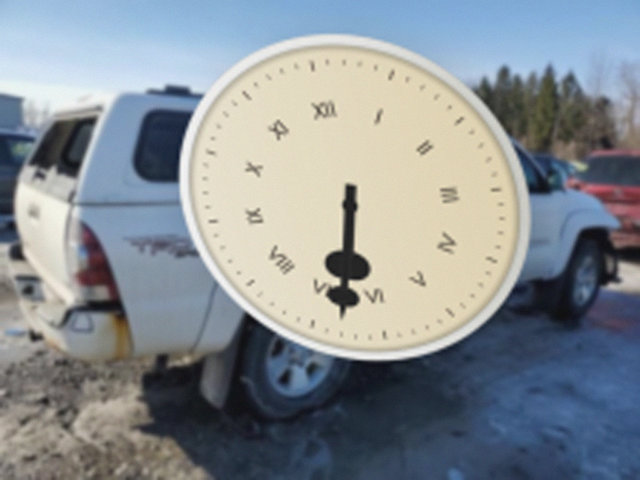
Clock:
h=6 m=33
